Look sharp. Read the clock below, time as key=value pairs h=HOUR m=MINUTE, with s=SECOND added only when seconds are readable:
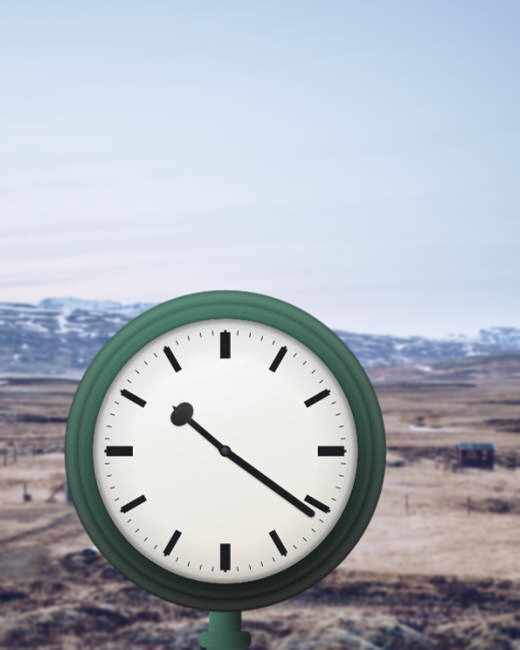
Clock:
h=10 m=21
